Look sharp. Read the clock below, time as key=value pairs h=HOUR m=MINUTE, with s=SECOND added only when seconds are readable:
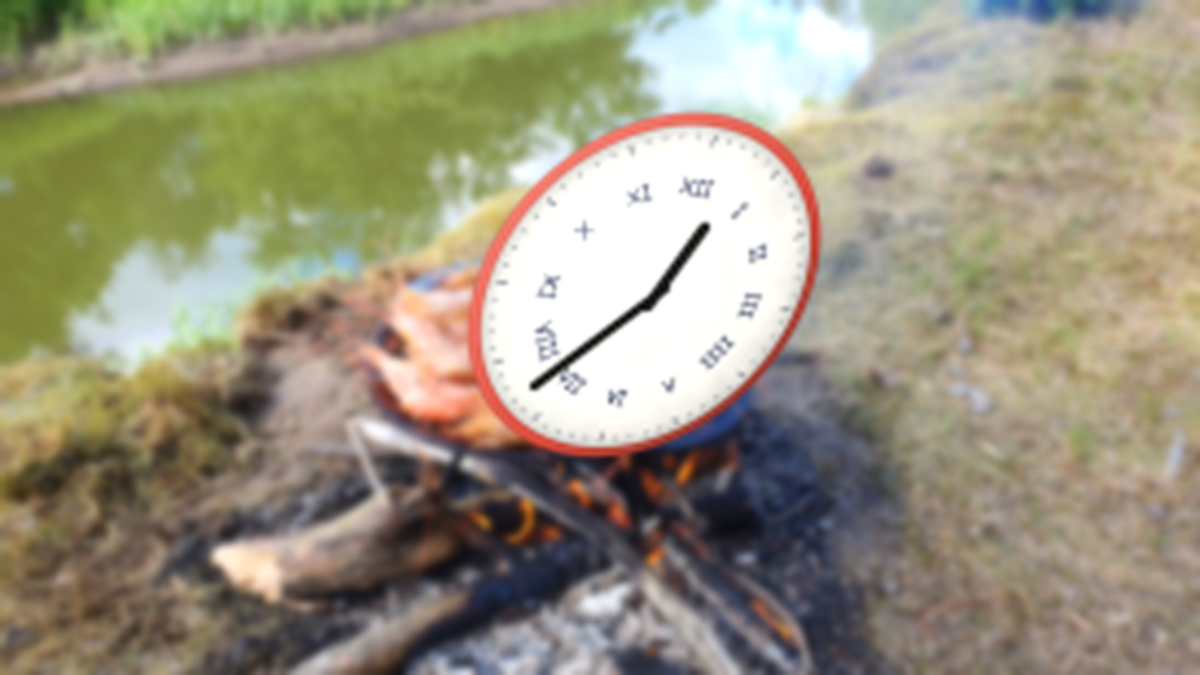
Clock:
h=12 m=37
